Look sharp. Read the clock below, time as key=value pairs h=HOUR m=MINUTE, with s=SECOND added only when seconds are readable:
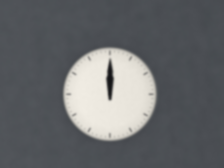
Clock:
h=12 m=0
